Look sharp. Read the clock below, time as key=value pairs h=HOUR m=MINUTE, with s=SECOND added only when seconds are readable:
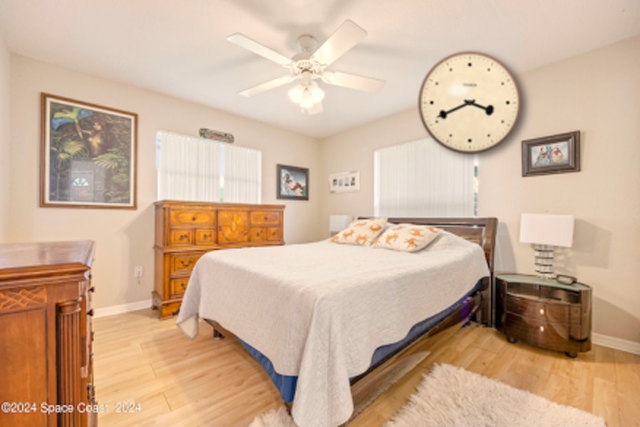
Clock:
h=3 m=41
